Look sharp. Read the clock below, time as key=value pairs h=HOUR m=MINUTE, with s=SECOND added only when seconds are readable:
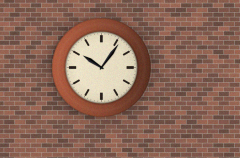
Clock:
h=10 m=6
